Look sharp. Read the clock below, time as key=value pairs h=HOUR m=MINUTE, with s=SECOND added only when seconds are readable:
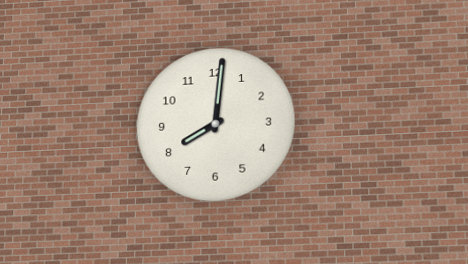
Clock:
h=8 m=1
